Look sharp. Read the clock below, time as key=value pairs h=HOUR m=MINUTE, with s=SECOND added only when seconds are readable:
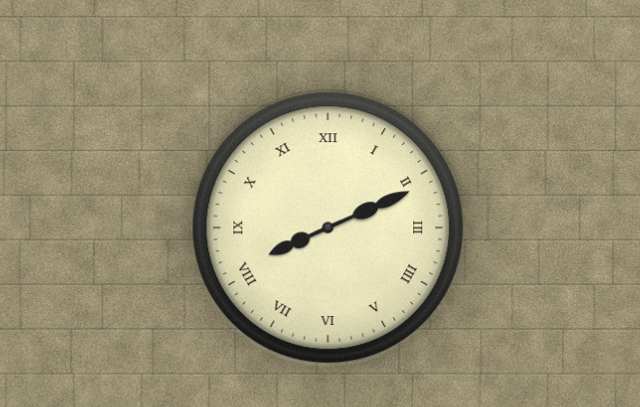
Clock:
h=8 m=11
